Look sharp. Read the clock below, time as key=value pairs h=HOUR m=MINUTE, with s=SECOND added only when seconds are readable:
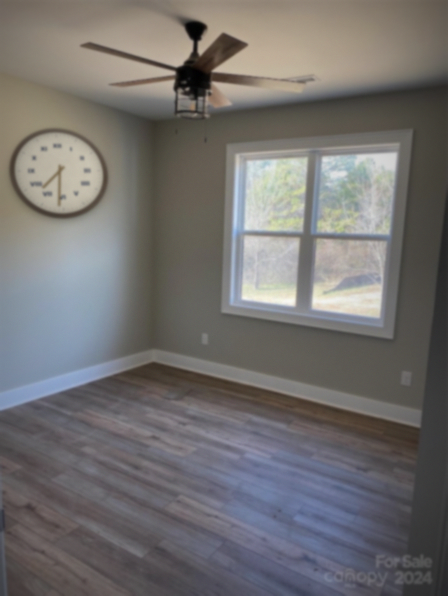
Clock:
h=7 m=31
